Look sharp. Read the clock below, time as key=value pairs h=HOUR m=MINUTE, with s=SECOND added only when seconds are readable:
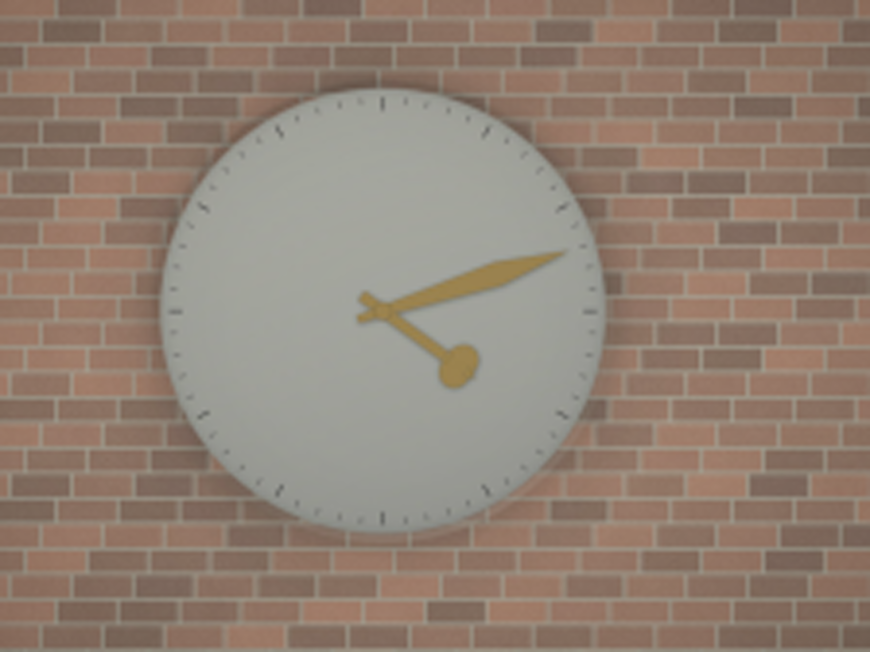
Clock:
h=4 m=12
